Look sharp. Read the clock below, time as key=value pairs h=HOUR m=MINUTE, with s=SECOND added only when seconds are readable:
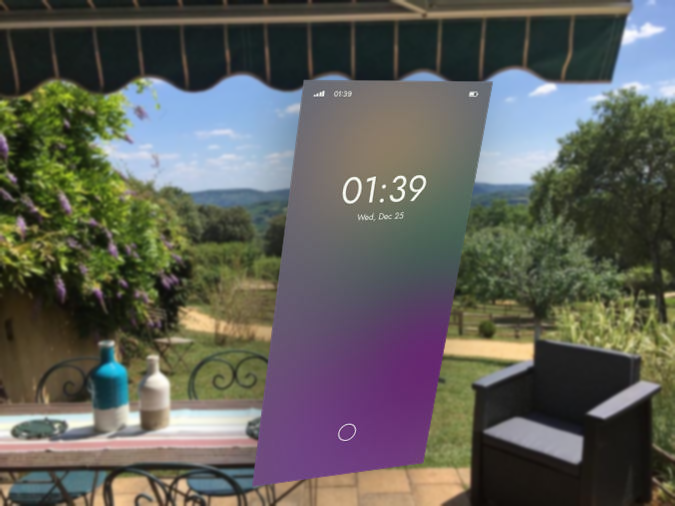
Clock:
h=1 m=39
